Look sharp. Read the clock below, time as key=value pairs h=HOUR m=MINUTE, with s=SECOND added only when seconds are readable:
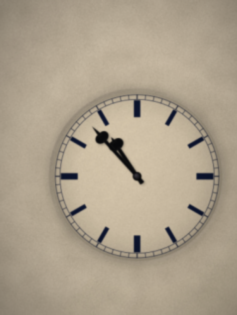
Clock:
h=10 m=53
